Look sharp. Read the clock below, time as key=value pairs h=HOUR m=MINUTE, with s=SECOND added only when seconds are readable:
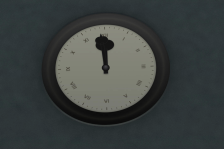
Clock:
h=11 m=59
